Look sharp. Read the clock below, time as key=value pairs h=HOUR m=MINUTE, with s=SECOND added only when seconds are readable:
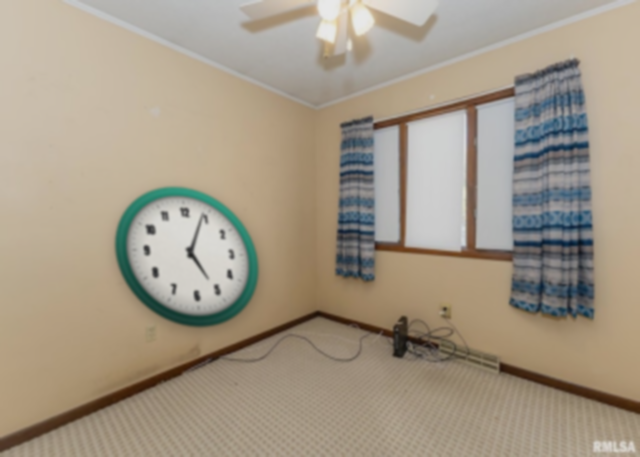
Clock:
h=5 m=4
